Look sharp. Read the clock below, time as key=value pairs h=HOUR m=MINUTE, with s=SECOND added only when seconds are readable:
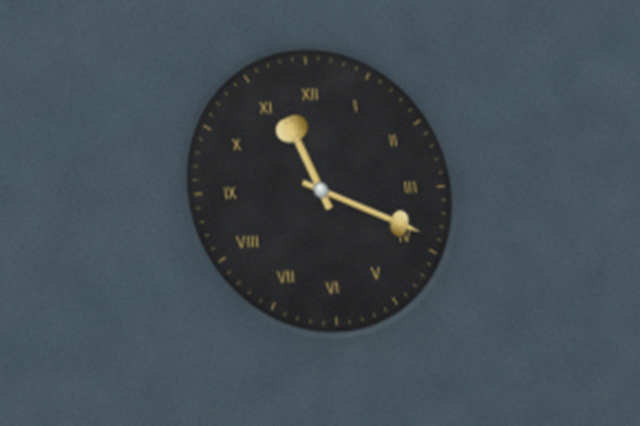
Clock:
h=11 m=19
